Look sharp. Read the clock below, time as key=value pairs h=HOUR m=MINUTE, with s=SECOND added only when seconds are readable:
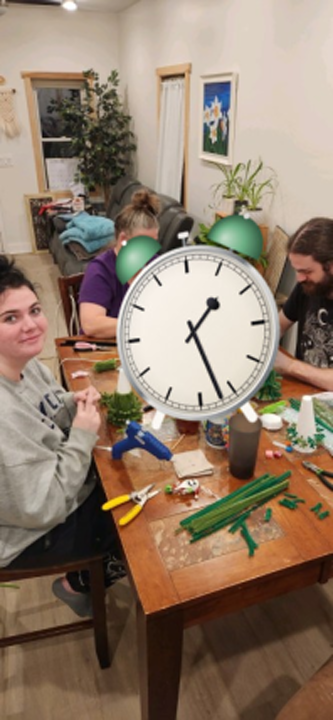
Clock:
h=1 m=27
